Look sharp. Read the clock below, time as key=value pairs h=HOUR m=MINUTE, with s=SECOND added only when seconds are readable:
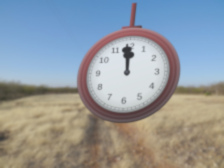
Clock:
h=11 m=59
